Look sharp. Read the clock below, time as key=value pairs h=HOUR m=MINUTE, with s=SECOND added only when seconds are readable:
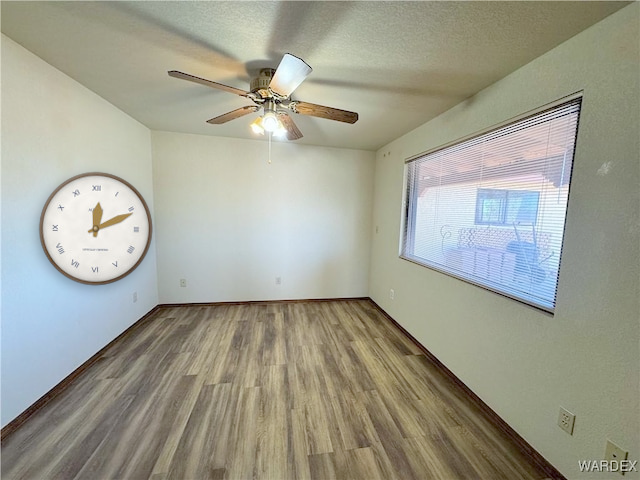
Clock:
h=12 m=11
